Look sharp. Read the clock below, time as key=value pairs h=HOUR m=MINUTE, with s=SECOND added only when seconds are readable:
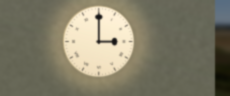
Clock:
h=3 m=0
